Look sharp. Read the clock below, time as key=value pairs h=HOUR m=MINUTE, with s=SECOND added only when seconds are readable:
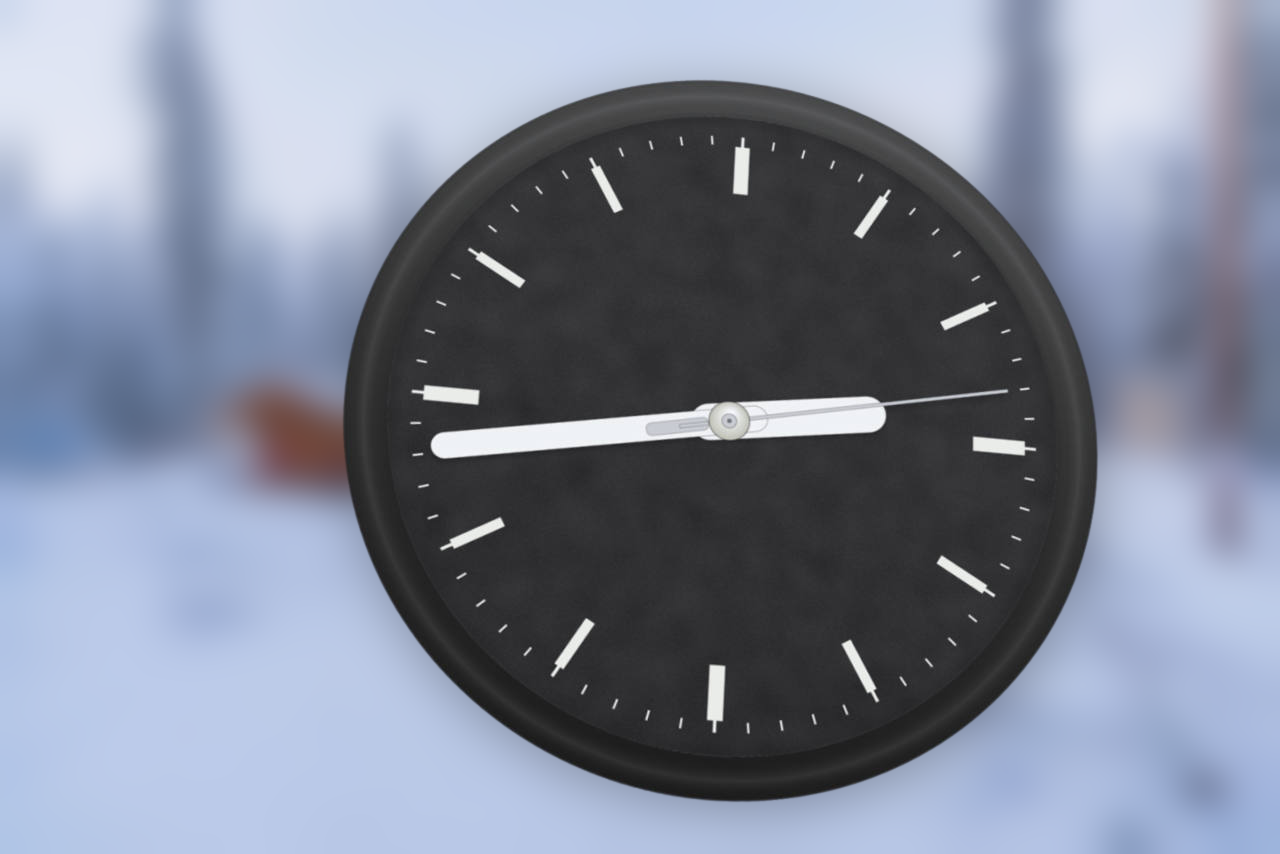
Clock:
h=2 m=43 s=13
